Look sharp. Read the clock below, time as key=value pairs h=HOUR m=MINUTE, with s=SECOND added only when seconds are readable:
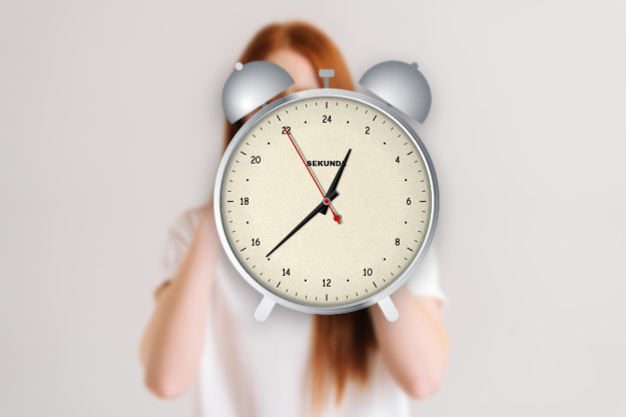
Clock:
h=1 m=37 s=55
